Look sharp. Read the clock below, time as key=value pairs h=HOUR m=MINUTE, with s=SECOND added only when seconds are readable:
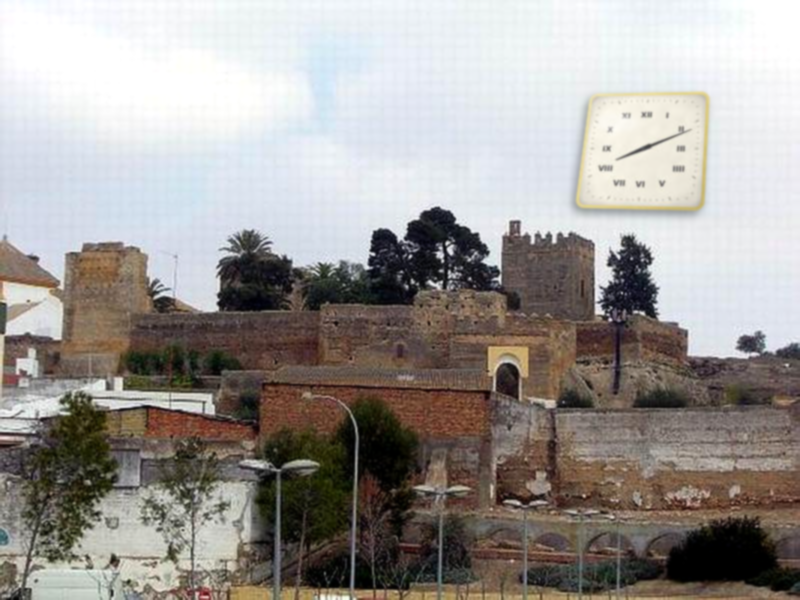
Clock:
h=8 m=11
